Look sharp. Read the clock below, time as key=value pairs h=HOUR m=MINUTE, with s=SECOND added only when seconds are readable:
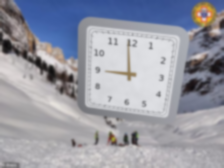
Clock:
h=8 m=59
